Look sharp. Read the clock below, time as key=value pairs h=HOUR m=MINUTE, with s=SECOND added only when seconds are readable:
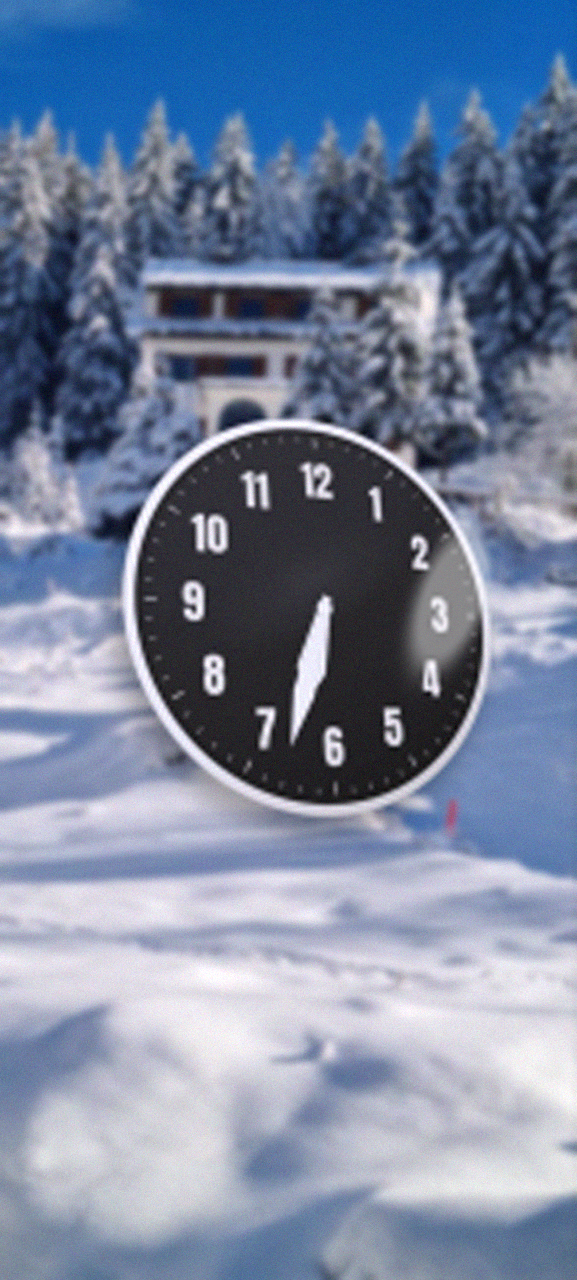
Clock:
h=6 m=33
